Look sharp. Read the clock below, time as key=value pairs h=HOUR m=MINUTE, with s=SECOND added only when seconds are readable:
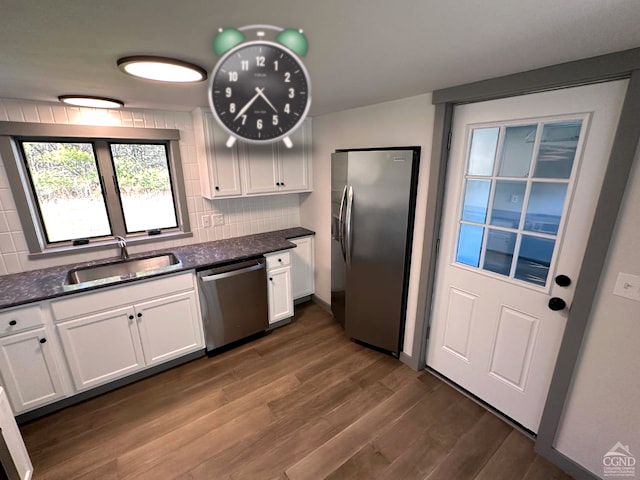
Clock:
h=4 m=37
